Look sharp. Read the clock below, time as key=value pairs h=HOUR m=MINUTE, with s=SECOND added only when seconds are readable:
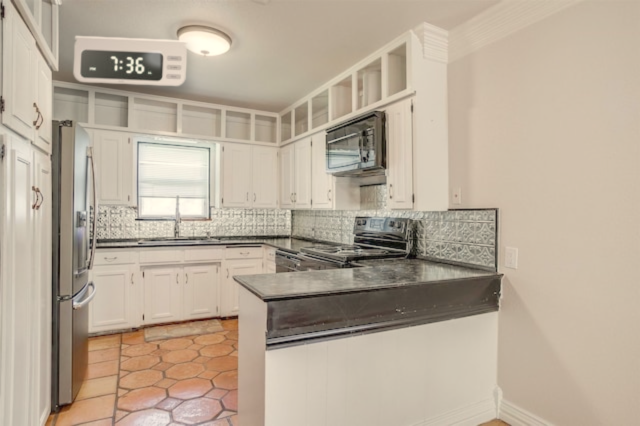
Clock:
h=7 m=36
